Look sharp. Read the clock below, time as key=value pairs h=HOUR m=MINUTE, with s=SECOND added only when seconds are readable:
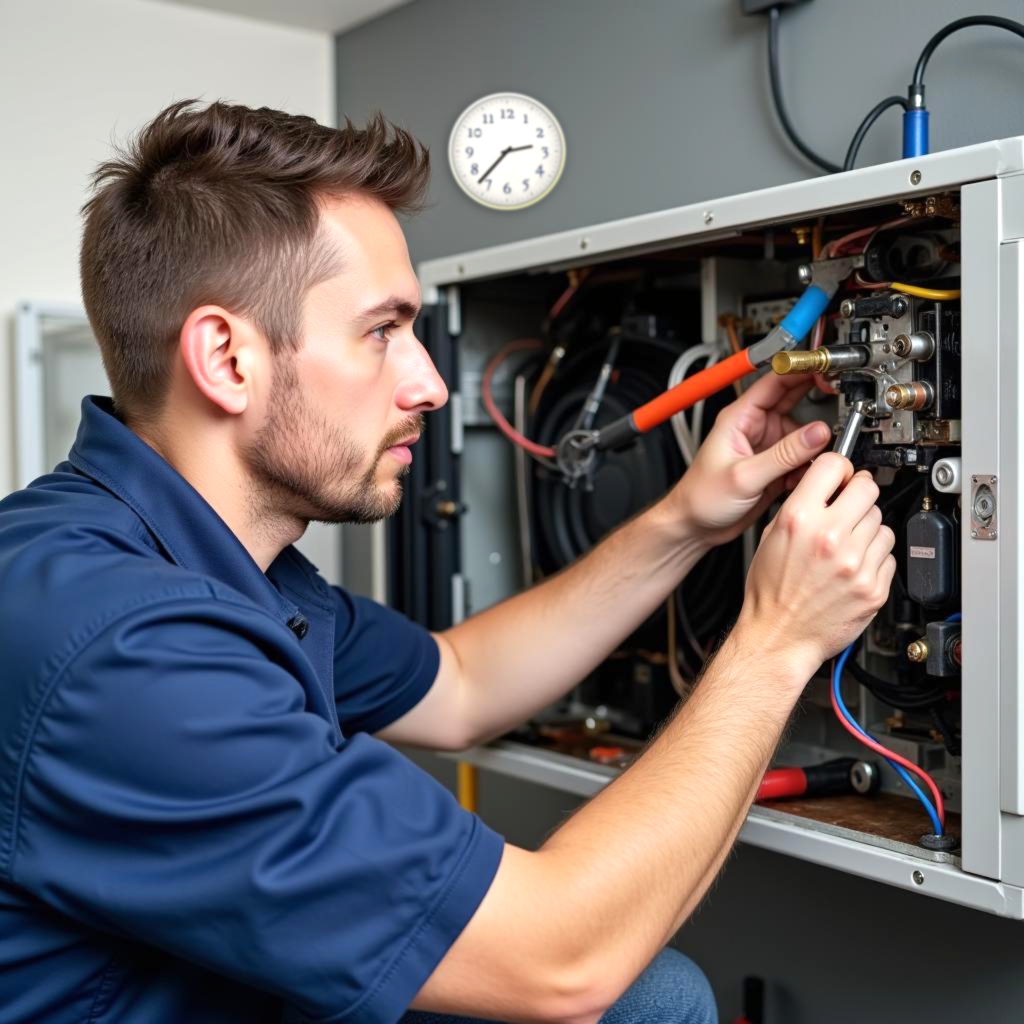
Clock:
h=2 m=37
